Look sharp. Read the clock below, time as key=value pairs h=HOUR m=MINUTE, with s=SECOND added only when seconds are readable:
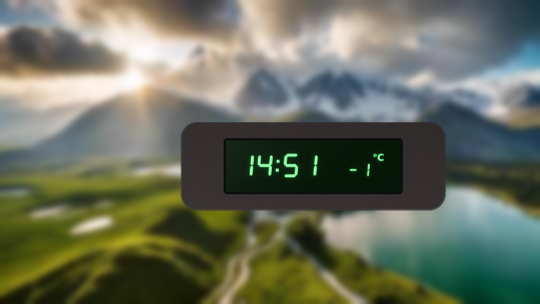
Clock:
h=14 m=51
